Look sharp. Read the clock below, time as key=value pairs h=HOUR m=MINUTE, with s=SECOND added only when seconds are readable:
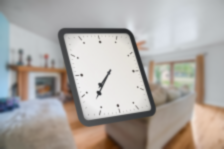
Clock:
h=7 m=37
